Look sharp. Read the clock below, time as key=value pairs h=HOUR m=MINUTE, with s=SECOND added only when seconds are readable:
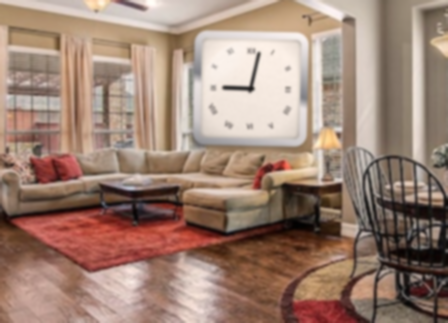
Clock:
h=9 m=2
